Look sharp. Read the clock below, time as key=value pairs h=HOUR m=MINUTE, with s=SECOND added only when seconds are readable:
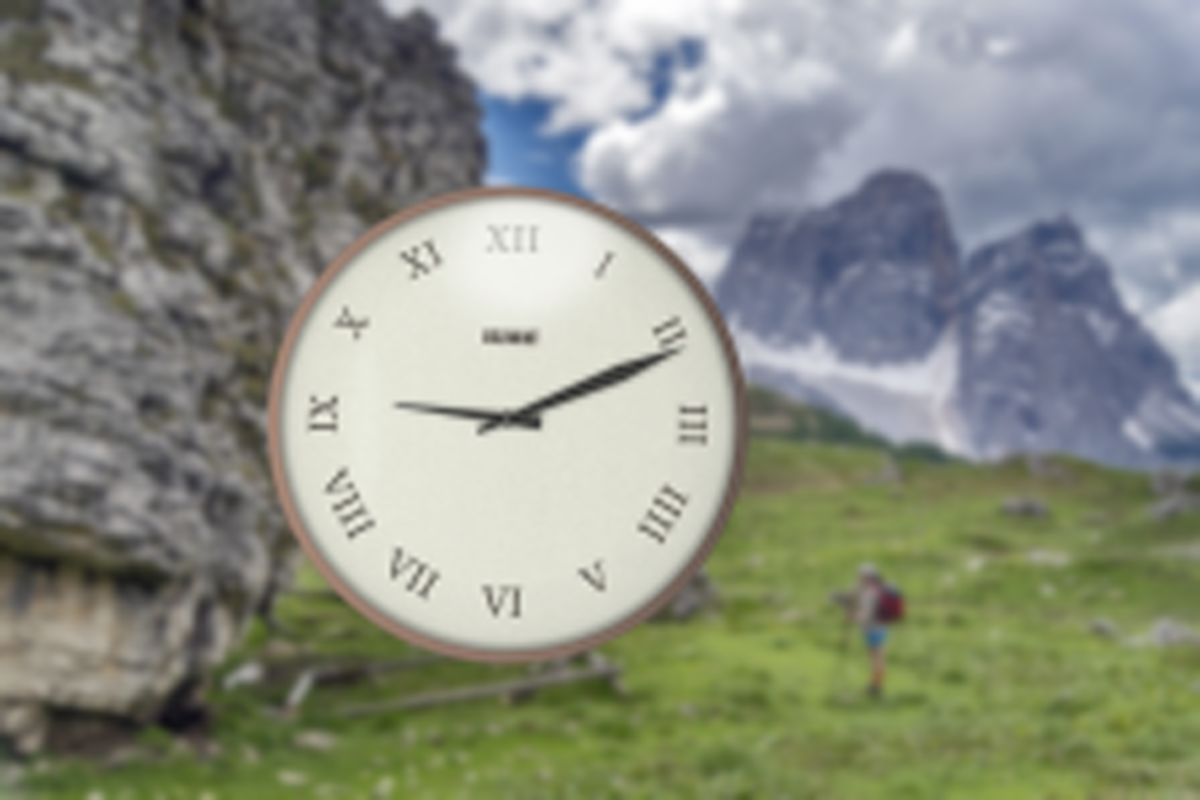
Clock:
h=9 m=11
